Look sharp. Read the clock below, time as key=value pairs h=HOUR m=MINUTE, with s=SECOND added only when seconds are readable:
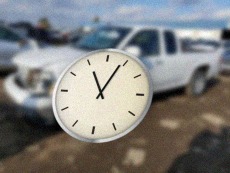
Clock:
h=11 m=4
